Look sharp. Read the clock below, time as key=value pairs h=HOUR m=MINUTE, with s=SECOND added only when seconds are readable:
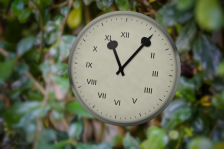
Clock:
h=11 m=6
